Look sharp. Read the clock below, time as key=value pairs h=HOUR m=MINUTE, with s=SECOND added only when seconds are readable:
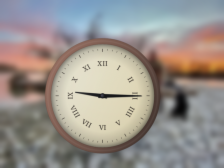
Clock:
h=9 m=15
